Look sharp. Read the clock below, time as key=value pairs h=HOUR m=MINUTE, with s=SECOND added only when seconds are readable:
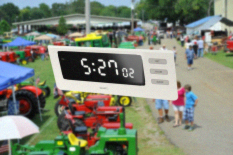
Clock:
h=5 m=27 s=2
